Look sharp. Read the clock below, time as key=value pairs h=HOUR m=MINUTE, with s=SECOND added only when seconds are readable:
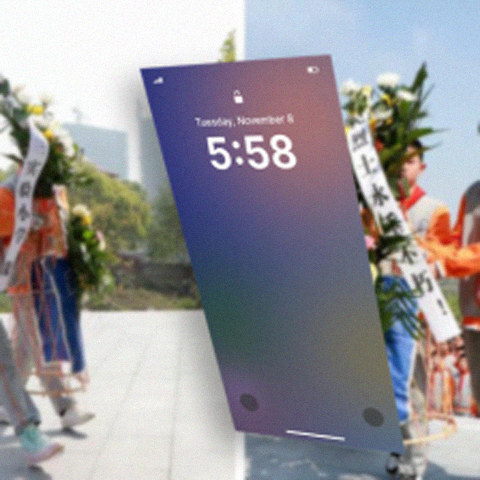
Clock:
h=5 m=58
